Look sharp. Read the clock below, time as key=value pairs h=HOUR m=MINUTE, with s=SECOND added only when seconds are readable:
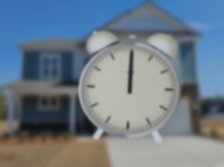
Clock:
h=12 m=0
